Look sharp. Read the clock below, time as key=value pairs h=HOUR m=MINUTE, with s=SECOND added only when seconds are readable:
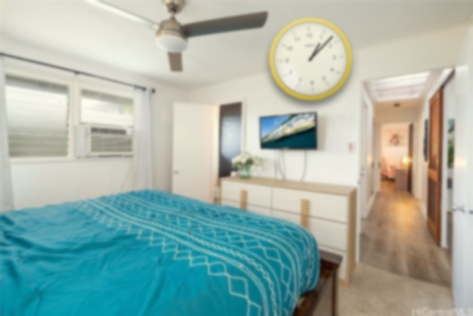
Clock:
h=1 m=8
